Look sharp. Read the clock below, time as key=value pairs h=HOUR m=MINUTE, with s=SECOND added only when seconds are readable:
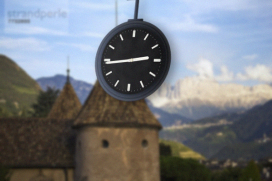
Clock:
h=2 m=44
